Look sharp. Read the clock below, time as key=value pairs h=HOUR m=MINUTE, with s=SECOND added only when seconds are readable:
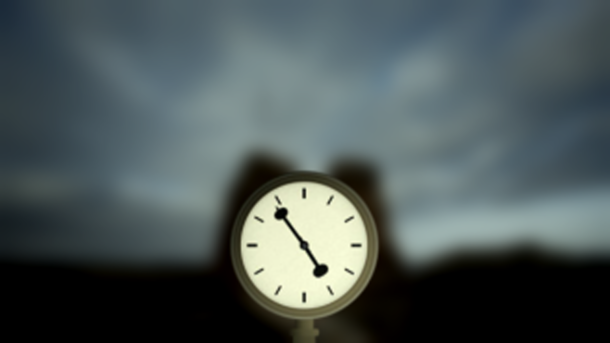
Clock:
h=4 m=54
